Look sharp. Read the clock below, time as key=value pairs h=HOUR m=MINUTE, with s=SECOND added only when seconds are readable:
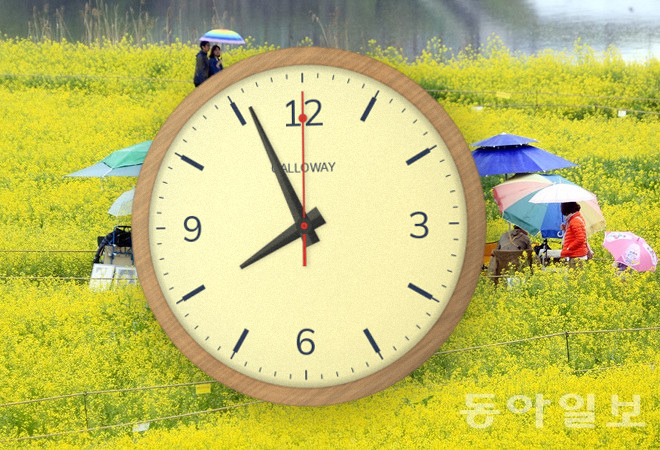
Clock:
h=7 m=56 s=0
